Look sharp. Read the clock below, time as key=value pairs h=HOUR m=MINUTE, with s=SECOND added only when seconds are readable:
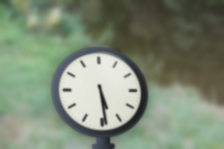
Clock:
h=5 m=29
